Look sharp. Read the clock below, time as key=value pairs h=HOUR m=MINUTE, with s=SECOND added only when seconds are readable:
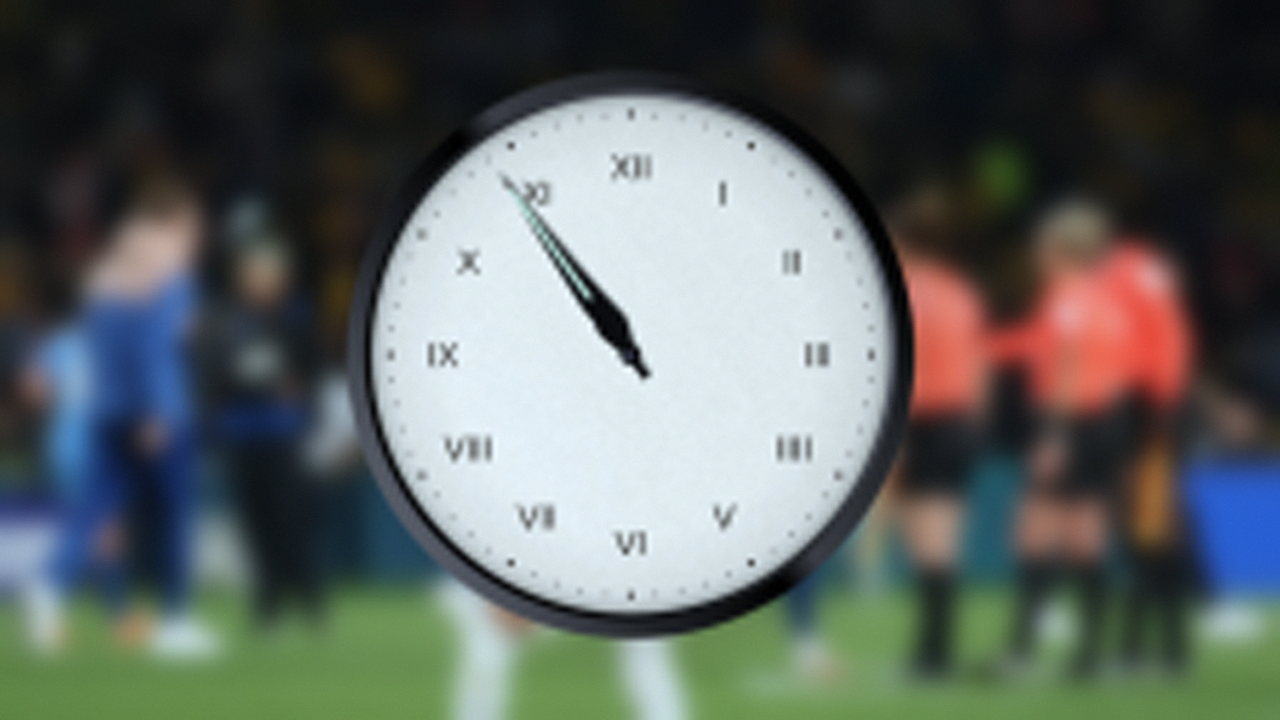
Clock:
h=10 m=54
